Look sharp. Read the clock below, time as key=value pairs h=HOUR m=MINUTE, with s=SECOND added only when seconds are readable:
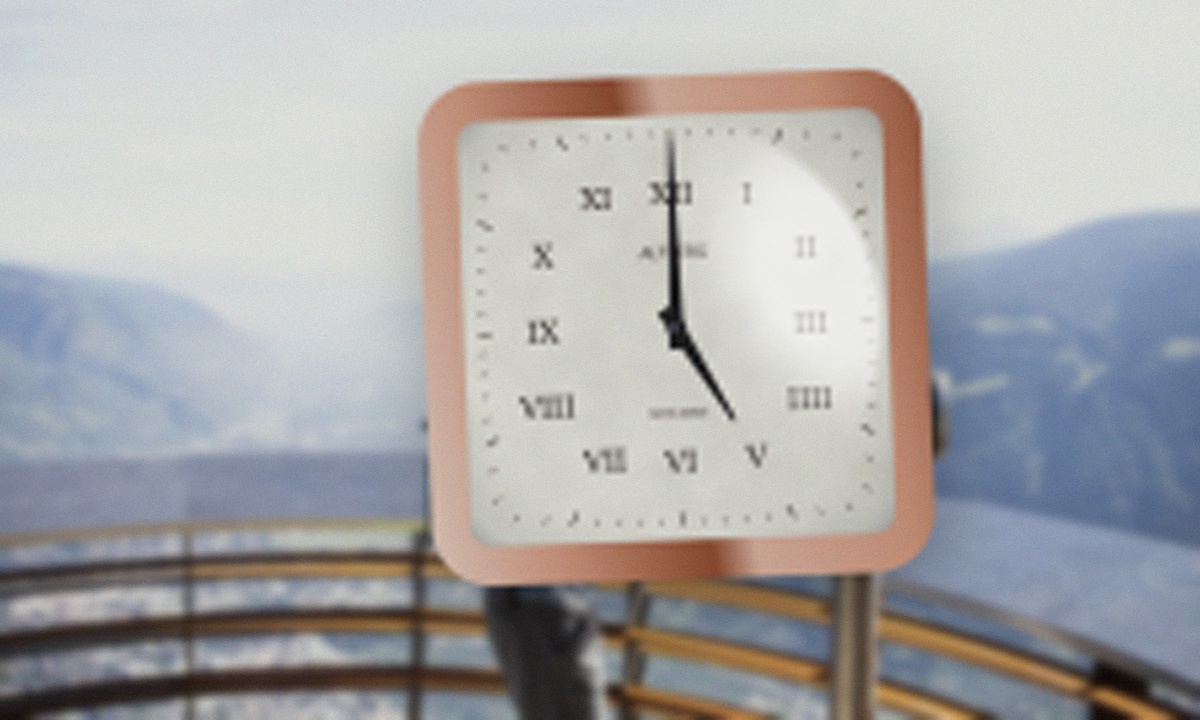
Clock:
h=5 m=0
